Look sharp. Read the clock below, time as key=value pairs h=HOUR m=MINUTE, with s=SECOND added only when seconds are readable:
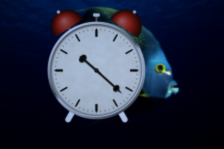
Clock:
h=10 m=22
